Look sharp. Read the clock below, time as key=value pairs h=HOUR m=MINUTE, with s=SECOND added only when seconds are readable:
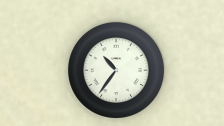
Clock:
h=10 m=36
